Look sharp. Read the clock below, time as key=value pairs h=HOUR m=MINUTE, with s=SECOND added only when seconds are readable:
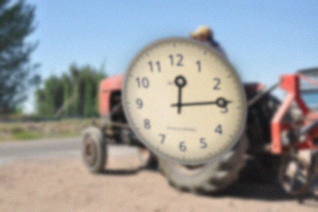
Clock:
h=12 m=14
